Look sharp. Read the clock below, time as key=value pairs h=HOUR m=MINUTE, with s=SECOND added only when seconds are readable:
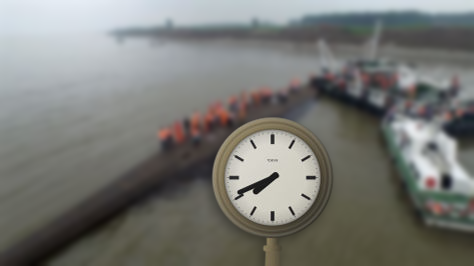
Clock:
h=7 m=41
